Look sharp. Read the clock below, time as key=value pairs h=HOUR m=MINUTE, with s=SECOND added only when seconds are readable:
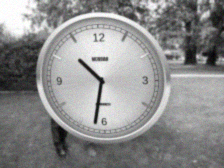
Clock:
h=10 m=32
